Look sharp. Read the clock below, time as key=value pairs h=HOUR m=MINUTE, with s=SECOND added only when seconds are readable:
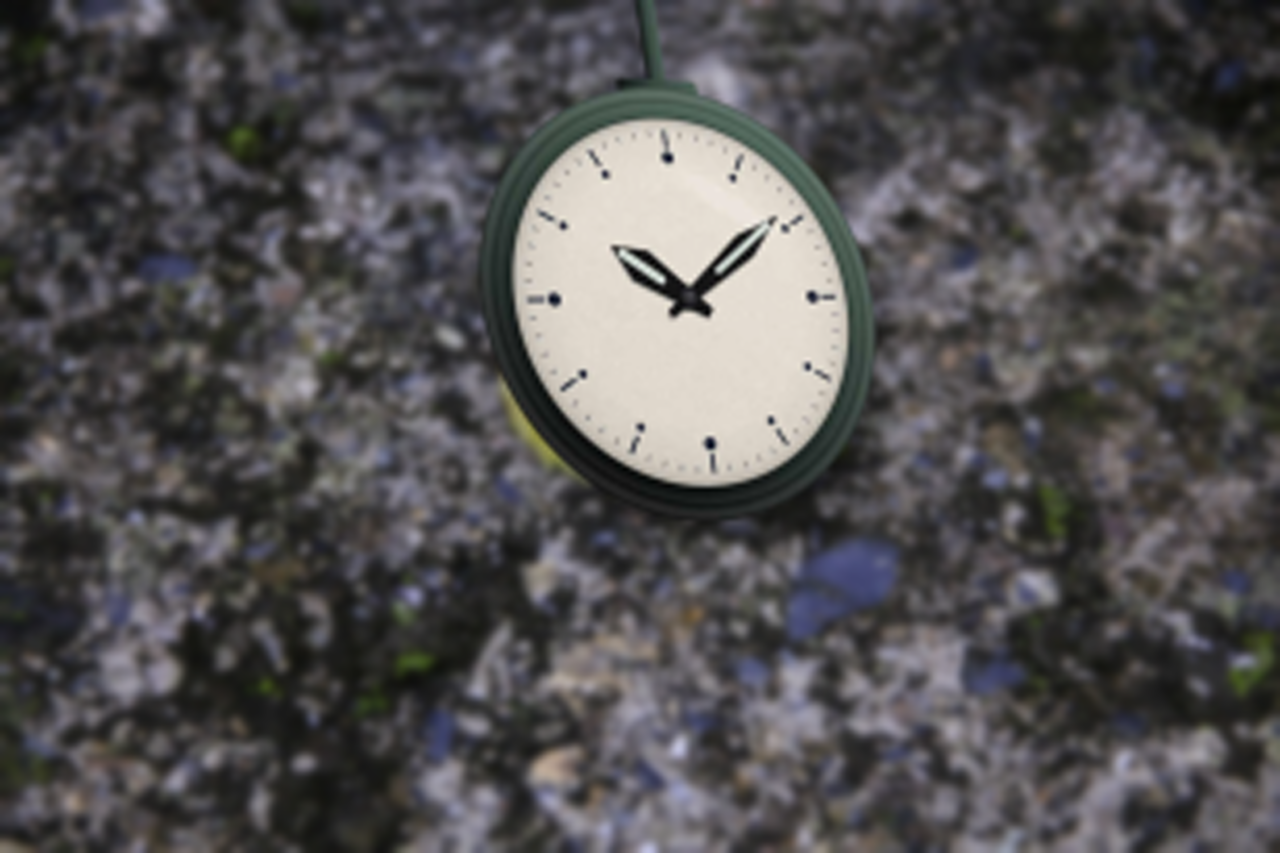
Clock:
h=10 m=9
